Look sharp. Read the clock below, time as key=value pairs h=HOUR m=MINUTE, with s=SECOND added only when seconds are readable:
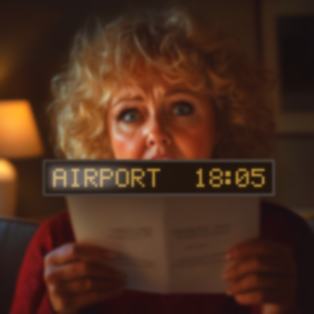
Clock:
h=18 m=5
